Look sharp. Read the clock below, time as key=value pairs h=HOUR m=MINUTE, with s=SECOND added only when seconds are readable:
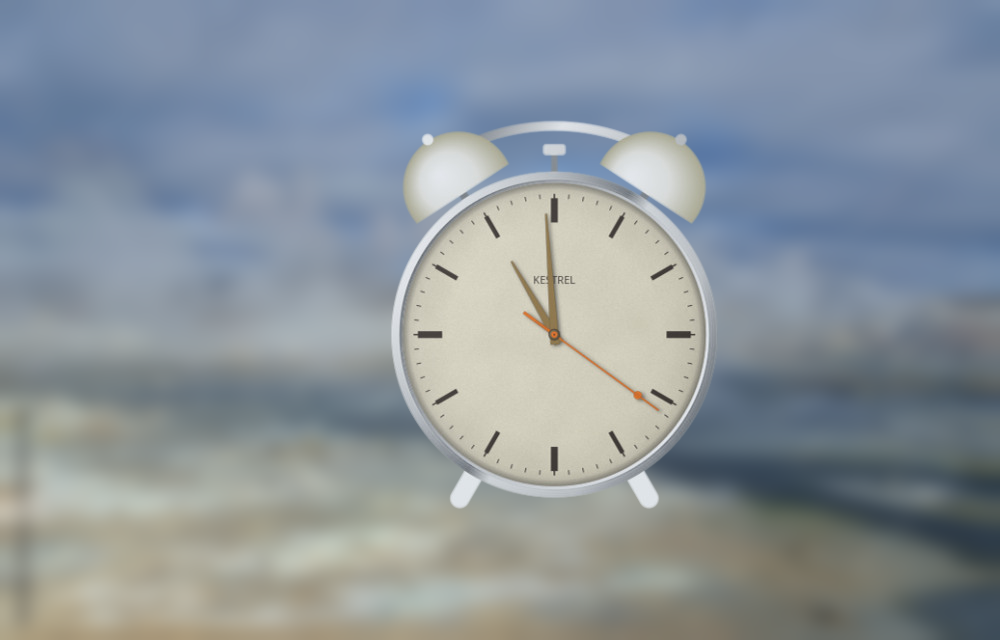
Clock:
h=10 m=59 s=21
